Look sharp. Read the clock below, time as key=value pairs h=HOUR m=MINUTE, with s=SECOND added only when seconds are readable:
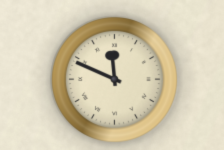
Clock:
h=11 m=49
